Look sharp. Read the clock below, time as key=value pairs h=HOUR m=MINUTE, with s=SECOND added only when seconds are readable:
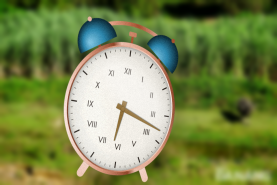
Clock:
h=6 m=18
